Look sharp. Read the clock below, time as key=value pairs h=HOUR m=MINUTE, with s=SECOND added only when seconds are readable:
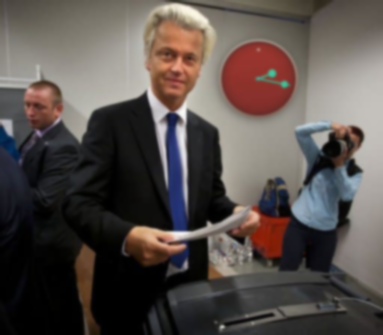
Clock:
h=2 m=17
